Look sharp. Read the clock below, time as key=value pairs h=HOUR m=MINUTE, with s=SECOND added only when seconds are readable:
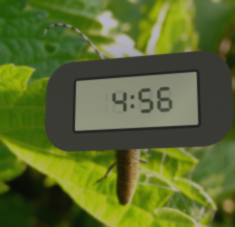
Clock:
h=4 m=56
